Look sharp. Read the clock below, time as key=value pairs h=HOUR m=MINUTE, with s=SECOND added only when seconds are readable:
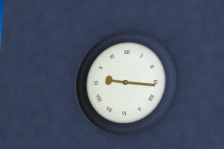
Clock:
h=9 m=16
